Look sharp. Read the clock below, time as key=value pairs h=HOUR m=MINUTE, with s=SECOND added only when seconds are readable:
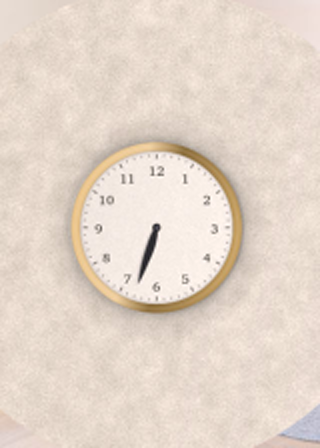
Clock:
h=6 m=33
